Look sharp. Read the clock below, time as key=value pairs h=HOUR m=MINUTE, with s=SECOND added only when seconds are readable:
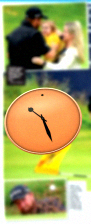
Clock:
h=10 m=27
